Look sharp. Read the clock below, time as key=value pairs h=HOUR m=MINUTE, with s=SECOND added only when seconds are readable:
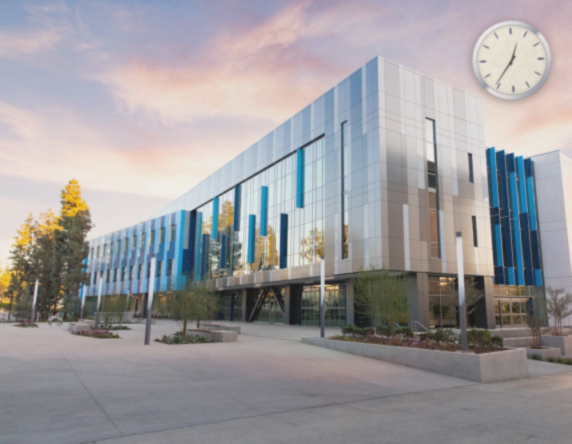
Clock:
h=12 m=36
